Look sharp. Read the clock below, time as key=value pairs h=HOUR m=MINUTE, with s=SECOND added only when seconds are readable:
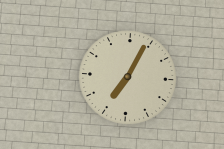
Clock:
h=7 m=4
